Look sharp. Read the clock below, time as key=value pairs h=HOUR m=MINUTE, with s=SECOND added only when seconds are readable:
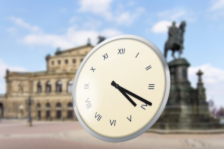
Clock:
h=4 m=19
